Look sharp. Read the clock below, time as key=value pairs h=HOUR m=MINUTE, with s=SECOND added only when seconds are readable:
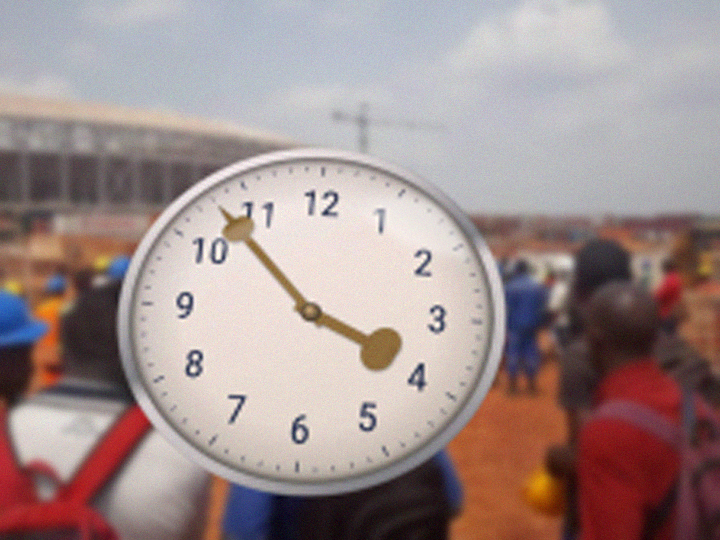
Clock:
h=3 m=53
